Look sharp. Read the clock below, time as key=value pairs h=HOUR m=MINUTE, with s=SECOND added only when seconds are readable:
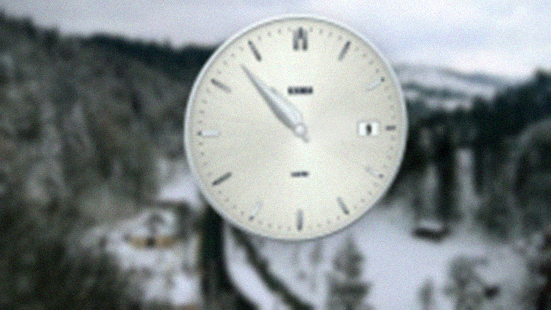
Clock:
h=10 m=53
